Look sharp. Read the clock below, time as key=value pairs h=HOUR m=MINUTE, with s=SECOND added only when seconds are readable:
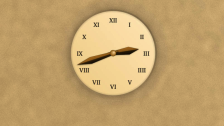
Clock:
h=2 m=42
